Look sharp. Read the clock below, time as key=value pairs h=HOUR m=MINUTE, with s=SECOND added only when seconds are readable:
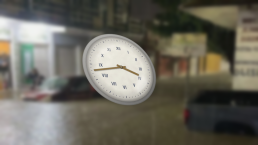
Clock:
h=3 m=43
